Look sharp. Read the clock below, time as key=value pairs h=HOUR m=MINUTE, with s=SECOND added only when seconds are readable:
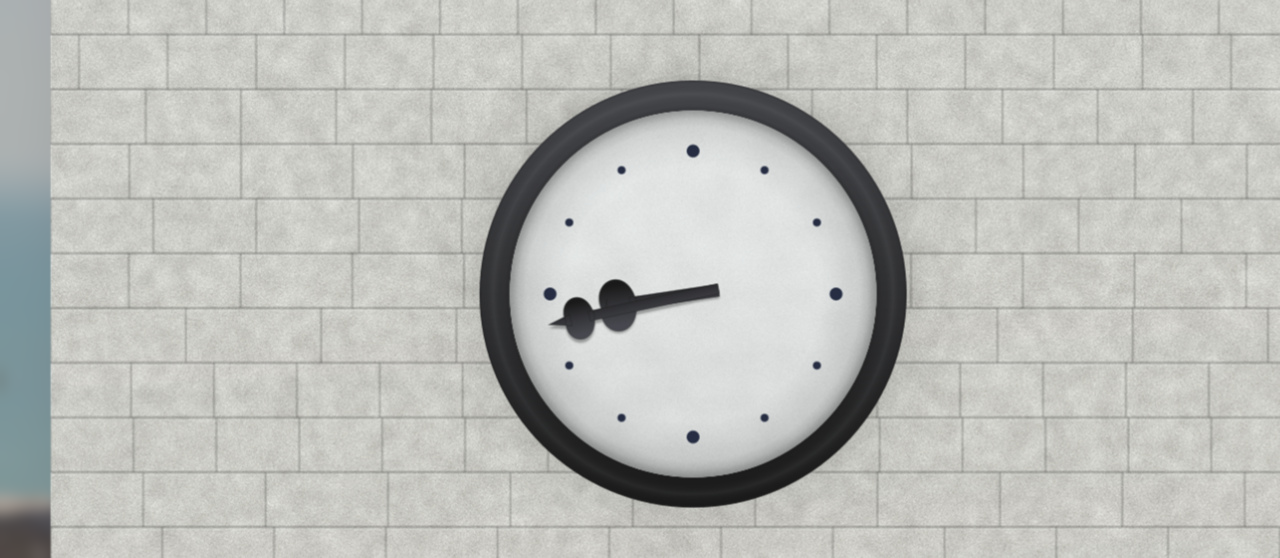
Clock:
h=8 m=43
